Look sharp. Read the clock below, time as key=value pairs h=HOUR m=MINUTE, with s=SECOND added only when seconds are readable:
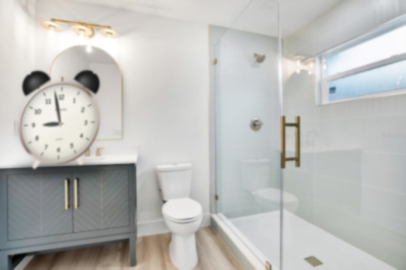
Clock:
h=8 m=58
